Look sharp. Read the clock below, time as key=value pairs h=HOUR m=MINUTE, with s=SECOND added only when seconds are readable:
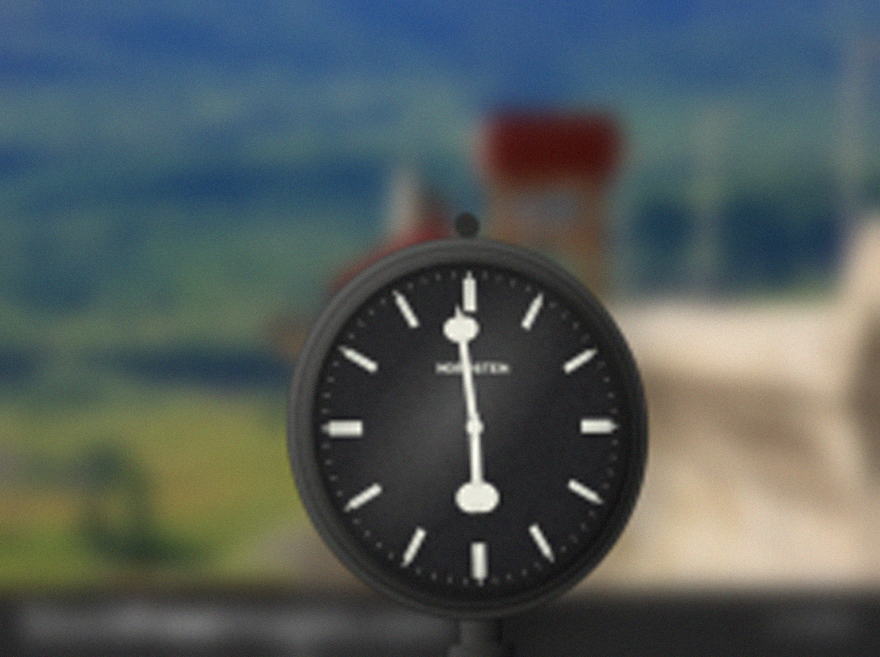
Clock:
h=5 m=59
